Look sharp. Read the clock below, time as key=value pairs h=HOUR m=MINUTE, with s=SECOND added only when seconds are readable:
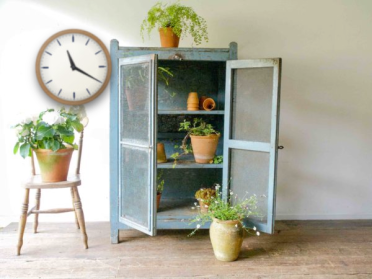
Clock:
h=11 m=20
